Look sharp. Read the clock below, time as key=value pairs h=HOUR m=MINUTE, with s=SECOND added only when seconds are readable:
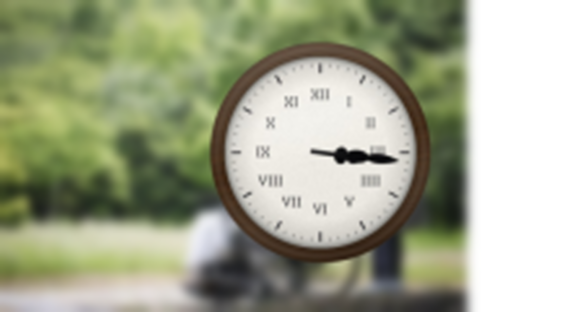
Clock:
h=3 m=16
